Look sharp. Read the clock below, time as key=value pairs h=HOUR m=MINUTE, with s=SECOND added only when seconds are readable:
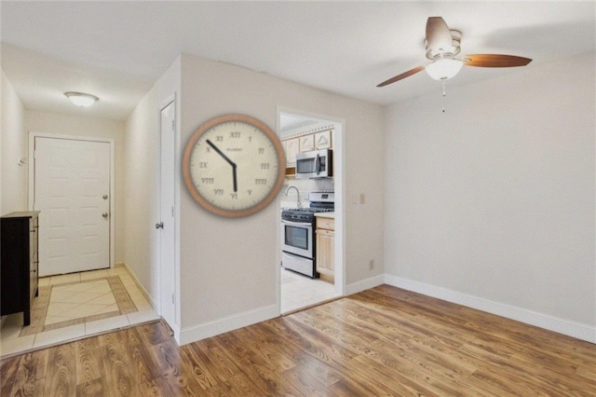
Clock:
h=5 m=52
